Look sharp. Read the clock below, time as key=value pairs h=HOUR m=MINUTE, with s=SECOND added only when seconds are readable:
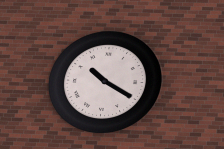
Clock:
h=10 m=20
